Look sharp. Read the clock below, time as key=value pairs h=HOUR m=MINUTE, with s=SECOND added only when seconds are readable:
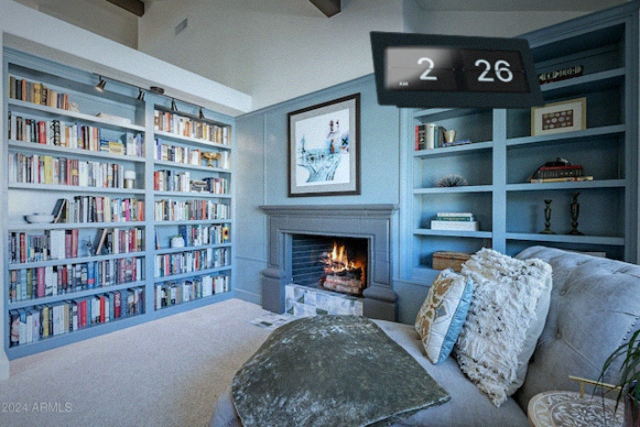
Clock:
h=2 m=26
